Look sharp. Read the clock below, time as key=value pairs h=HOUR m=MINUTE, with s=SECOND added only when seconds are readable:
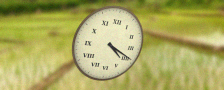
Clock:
h=4 m=19
